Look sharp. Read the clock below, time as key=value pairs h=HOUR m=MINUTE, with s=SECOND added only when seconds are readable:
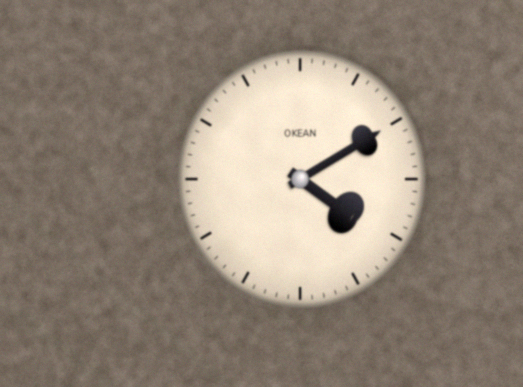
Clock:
h=4 m=10
